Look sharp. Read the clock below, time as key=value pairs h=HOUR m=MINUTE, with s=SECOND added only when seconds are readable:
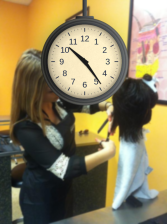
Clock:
h=10 m=24
